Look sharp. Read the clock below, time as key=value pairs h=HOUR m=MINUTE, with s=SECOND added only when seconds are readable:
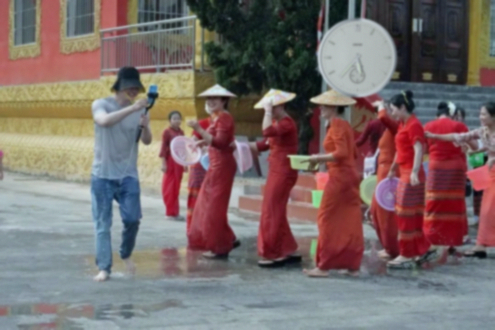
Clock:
h=5 m=37
